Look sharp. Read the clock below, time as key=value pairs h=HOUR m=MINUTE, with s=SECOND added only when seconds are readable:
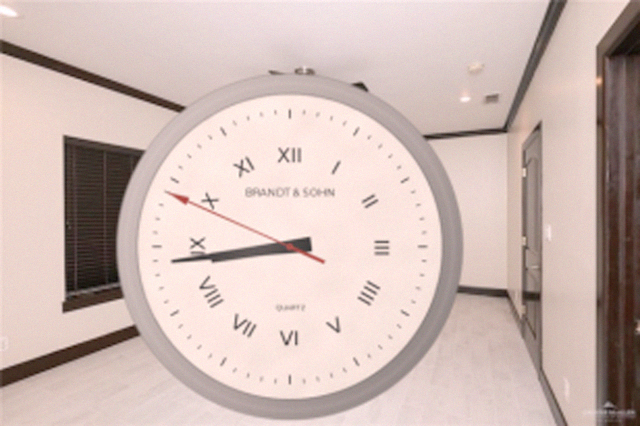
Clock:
h=8 m=43 s=49
